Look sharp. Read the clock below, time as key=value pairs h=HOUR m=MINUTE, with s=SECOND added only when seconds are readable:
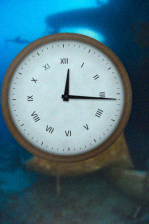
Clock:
h=12 m=16
